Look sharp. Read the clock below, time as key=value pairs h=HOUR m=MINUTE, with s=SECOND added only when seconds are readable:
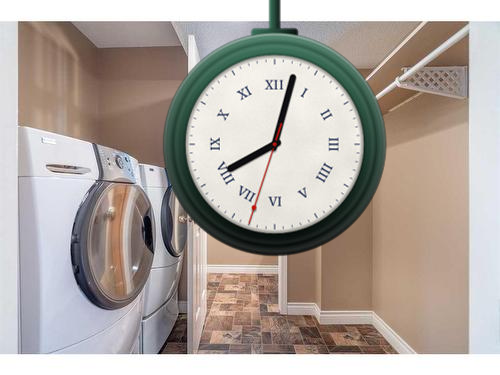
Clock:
h=8 m=2 s=33
